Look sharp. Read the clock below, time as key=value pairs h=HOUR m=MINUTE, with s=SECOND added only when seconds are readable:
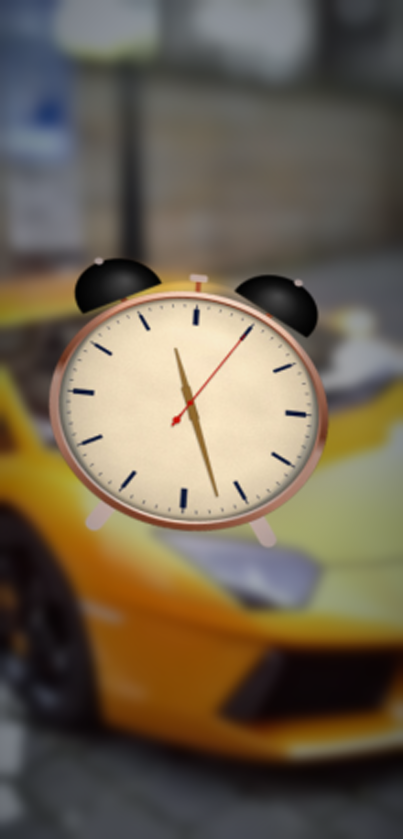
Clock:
h=11 m=27 s=5
